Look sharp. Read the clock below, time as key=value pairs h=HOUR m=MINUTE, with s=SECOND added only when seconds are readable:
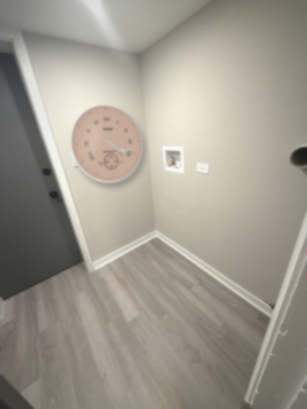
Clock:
h=4 m=19
